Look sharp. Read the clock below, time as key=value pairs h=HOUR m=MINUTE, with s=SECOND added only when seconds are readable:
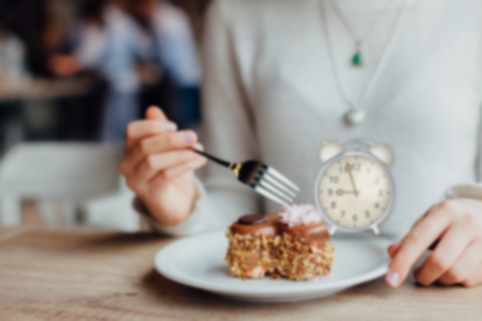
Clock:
h=8 m=57
